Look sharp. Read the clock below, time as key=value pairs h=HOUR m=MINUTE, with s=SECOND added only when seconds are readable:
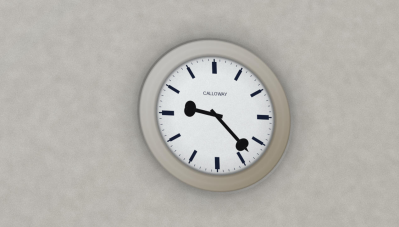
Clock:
h=9 m=23
